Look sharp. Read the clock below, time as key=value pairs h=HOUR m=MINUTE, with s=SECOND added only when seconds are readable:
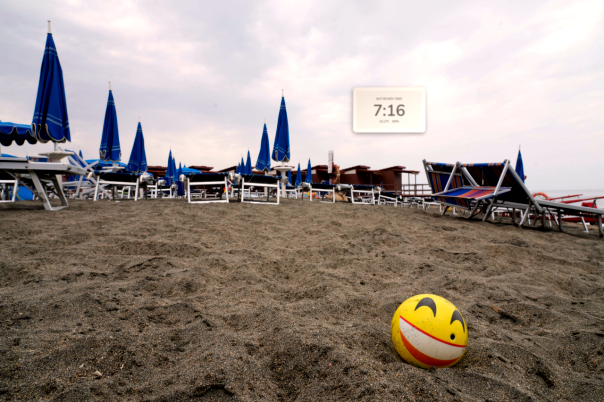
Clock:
h=7 m=16
